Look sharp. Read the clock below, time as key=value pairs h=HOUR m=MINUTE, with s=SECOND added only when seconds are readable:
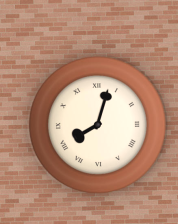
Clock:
h=8 m=3
